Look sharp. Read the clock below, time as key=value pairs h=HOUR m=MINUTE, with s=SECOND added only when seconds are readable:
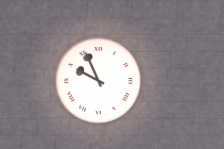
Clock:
h=9 m=56
